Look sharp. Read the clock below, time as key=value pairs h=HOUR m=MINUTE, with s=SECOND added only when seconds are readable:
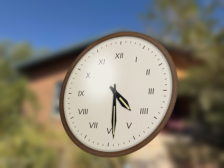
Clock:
h=4 m=29
